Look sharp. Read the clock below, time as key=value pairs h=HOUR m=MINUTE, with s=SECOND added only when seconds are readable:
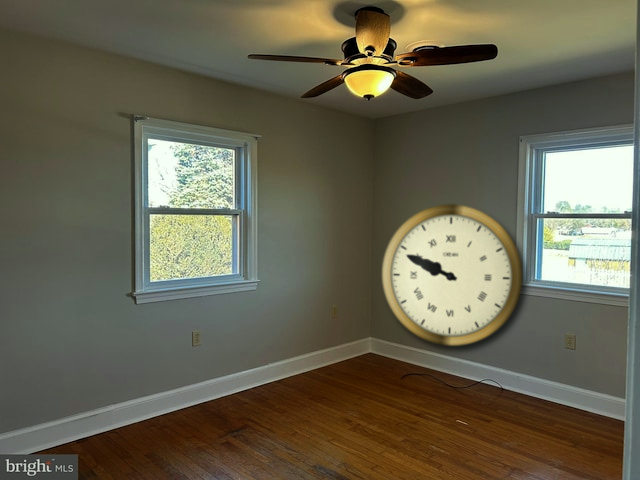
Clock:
h=9 m=49
